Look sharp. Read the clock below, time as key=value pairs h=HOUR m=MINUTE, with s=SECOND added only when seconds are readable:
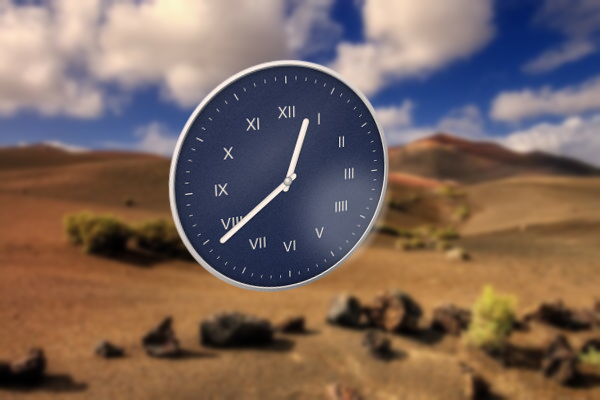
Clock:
h=12 m=39
